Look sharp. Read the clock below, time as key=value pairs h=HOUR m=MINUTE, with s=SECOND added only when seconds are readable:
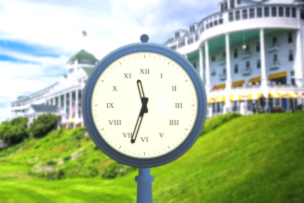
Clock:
h=11 m=33
